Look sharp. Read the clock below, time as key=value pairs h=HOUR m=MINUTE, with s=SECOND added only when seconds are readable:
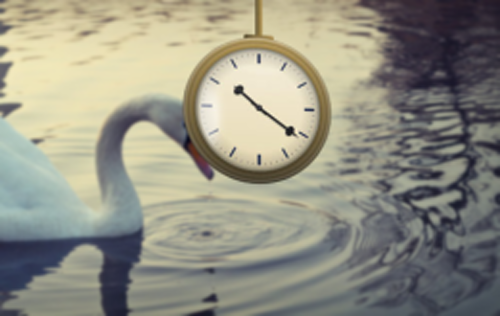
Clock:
h=10 m=21
